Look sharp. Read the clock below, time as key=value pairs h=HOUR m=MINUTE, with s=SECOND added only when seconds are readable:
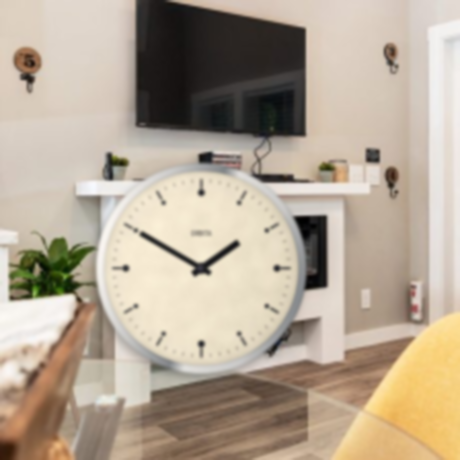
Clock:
h=1 m=50
